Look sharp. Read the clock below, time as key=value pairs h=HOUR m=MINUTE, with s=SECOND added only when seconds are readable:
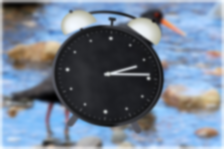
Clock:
h=2 m=14
